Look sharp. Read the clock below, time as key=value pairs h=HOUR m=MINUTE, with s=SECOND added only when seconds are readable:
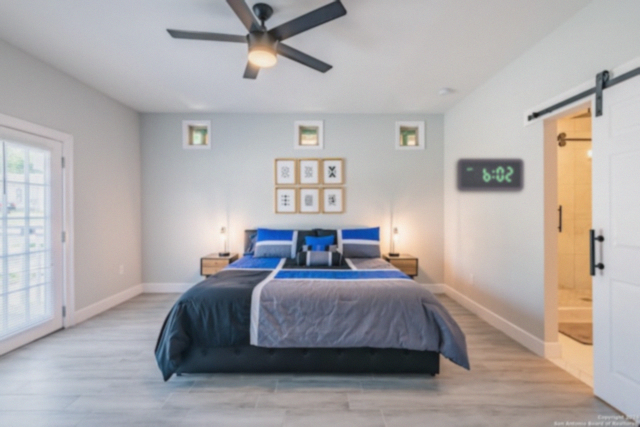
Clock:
h=6 m=2
